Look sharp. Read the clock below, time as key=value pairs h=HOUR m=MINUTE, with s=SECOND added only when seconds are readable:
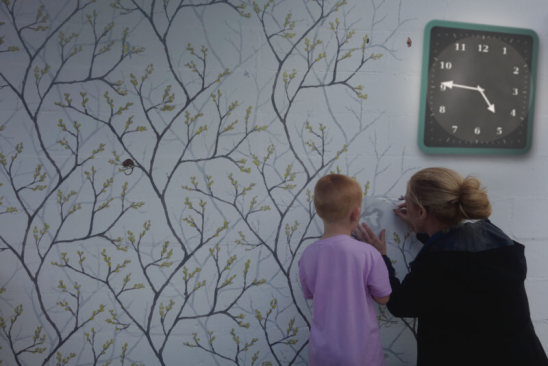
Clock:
h=4 m=46
